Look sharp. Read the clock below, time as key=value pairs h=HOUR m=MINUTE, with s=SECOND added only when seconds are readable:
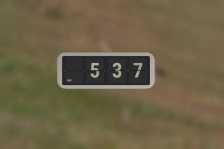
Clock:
h=5 m=37
